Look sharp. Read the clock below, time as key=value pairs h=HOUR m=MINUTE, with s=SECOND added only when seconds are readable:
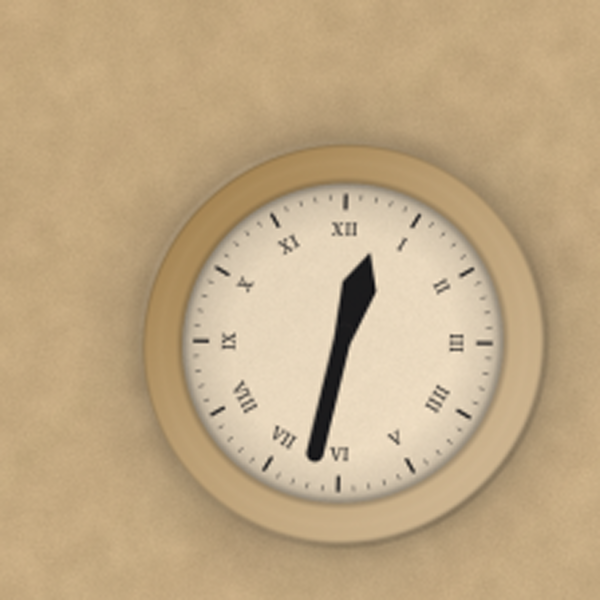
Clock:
h=12 m=32
